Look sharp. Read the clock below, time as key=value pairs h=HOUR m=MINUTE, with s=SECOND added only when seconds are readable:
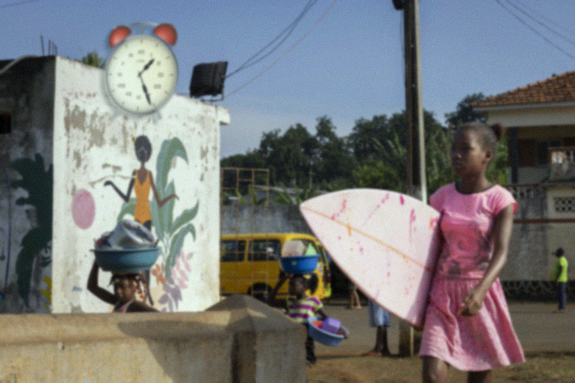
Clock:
h=1 m=26
